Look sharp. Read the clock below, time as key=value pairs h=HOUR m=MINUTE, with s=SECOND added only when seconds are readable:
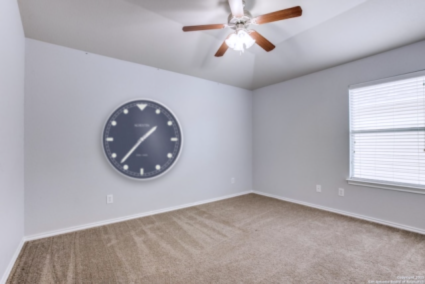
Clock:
h=1 m=37
